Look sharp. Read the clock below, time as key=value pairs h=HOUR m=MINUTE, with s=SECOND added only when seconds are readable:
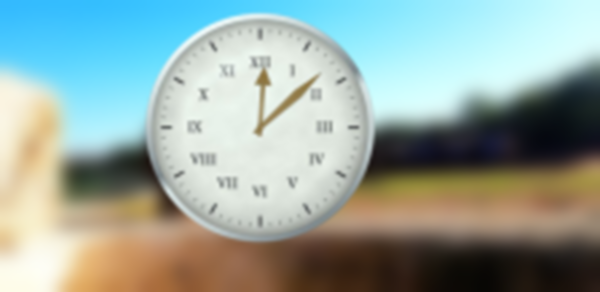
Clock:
h=12 m=8
